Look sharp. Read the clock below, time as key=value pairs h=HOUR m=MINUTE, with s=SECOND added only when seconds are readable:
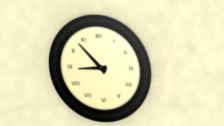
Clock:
h=8 m=53
